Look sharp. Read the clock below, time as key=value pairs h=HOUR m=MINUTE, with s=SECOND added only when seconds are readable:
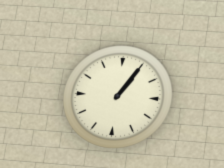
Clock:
h=1 m=5
